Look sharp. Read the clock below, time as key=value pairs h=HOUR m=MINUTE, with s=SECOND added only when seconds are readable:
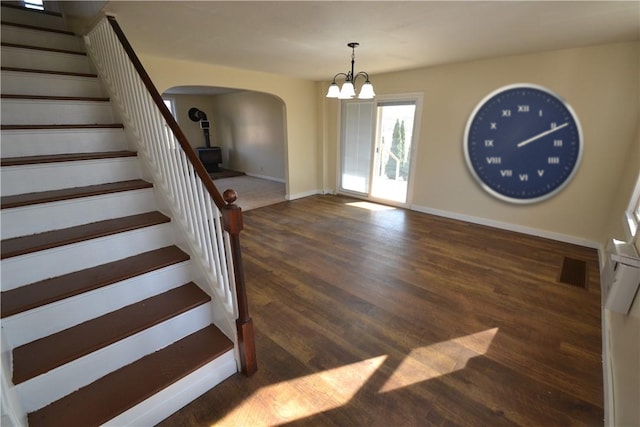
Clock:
h=2 m=11
